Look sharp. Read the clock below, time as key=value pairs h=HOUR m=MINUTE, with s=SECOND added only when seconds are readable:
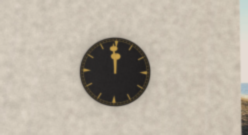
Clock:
h=11 m=59
